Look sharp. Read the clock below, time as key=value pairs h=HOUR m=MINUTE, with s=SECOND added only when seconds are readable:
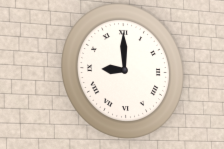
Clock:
h=9 m=0
